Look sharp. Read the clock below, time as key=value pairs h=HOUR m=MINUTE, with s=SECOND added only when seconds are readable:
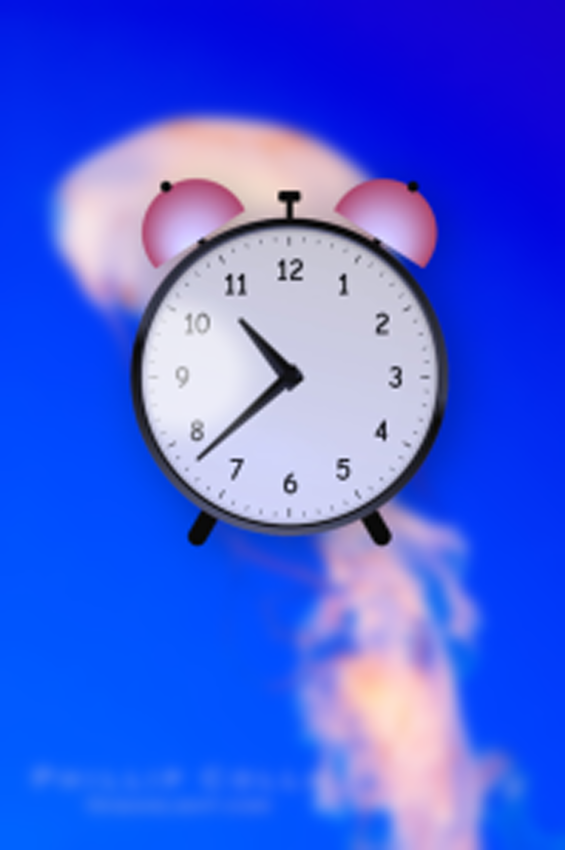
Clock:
h=10 m=38
